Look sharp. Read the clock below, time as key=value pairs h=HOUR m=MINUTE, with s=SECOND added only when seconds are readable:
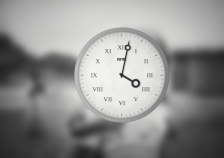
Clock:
h=4 m=2
